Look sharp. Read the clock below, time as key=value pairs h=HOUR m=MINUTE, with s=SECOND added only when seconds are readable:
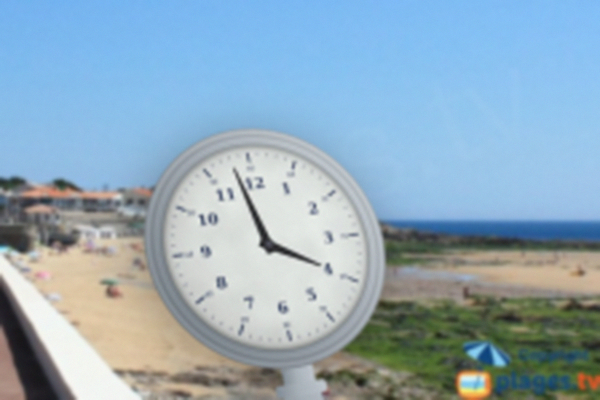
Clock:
h=3 m=58
